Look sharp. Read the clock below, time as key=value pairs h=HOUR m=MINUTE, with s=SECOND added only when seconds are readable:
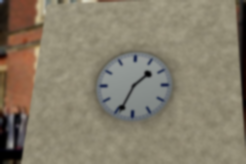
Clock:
h=1 m=34
